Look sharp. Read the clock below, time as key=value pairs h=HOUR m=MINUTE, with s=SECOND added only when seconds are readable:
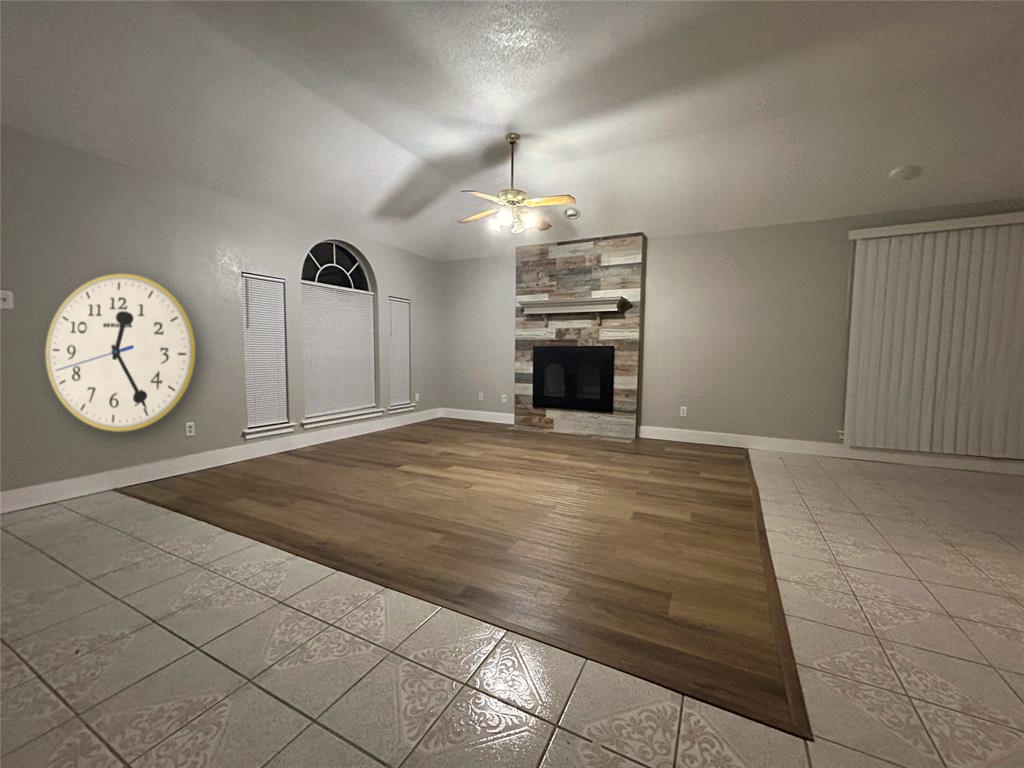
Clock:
h=12 m=24 s=42
